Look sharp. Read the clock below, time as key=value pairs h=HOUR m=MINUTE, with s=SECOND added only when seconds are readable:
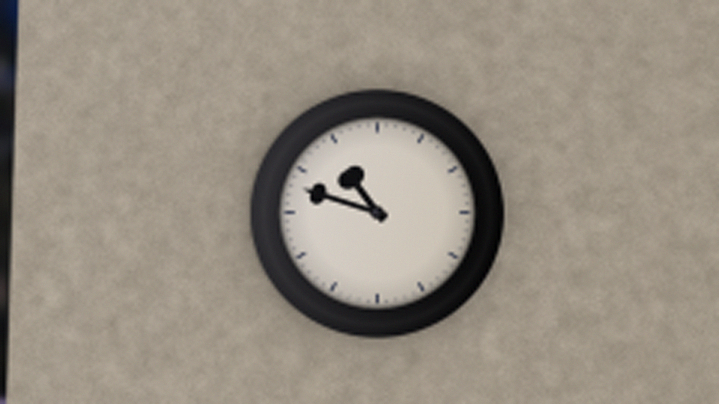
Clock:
h=10 m=48
